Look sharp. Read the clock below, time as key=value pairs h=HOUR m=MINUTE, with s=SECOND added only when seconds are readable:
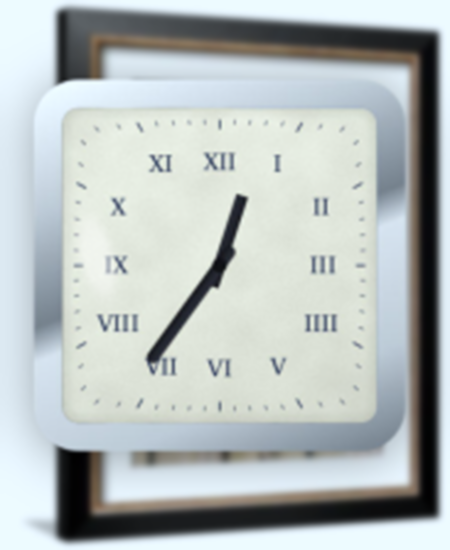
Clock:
h=12 m=36
